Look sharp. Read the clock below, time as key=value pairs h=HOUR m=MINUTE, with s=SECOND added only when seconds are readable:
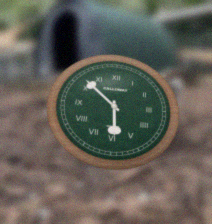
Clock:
h=5 m=52
